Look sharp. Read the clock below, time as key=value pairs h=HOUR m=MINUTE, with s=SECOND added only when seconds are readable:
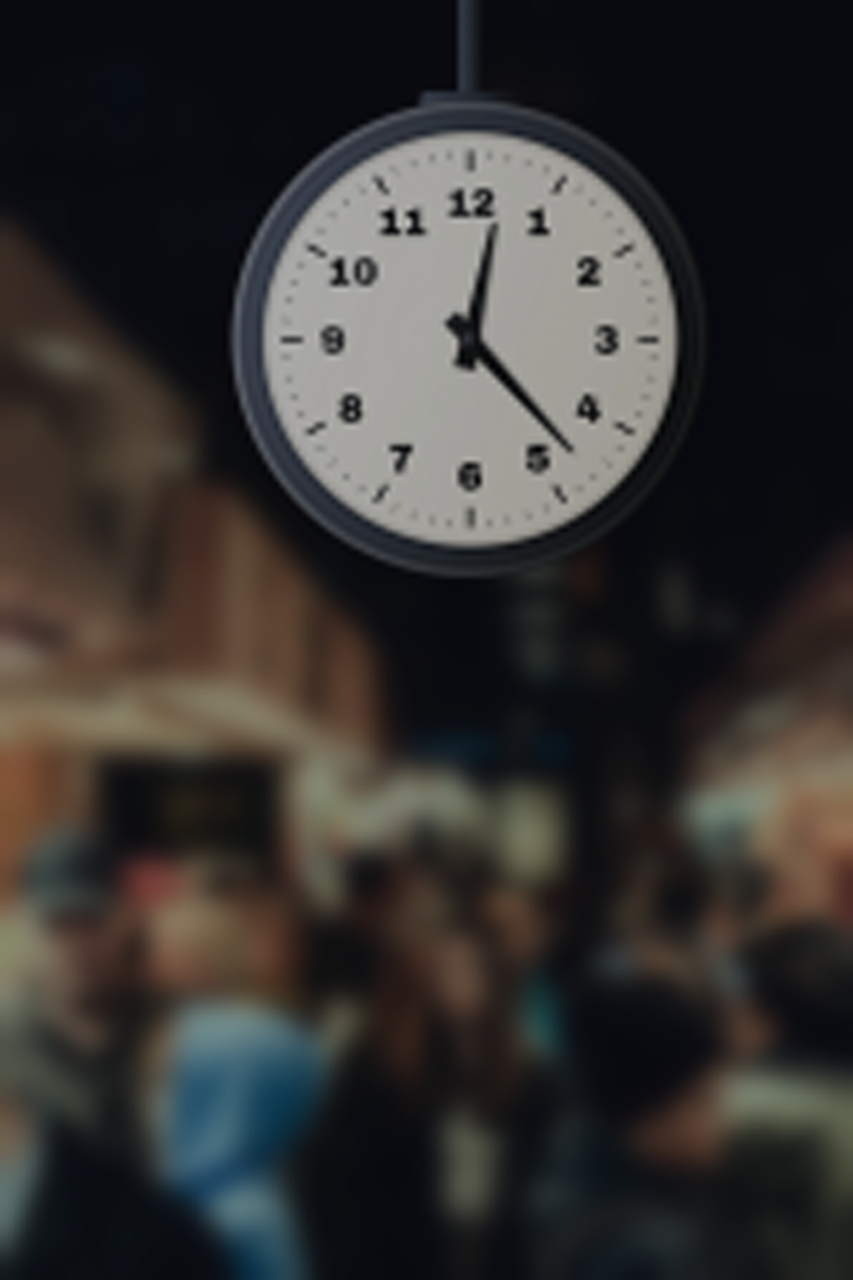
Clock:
h=12 m=23
